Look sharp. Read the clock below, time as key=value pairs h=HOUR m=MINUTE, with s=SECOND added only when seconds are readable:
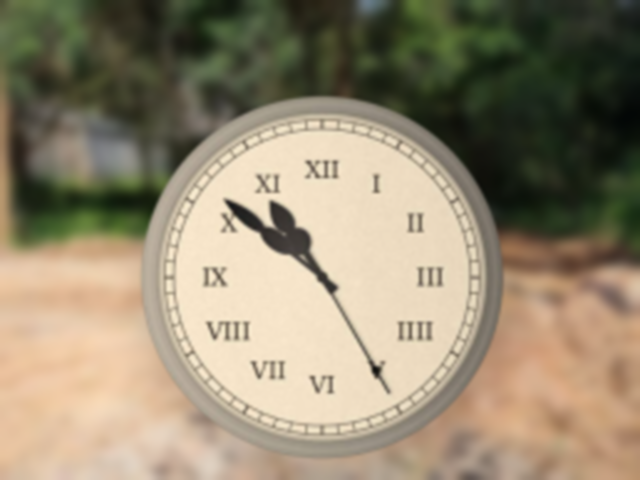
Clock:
h=10 m=51 s=25
